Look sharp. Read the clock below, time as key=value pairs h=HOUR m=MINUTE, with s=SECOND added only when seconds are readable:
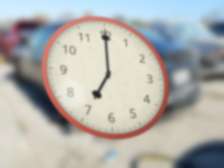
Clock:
h=7 m=0
